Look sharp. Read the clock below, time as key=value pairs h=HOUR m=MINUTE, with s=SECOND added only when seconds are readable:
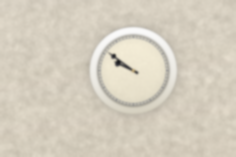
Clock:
h=9 m=51
